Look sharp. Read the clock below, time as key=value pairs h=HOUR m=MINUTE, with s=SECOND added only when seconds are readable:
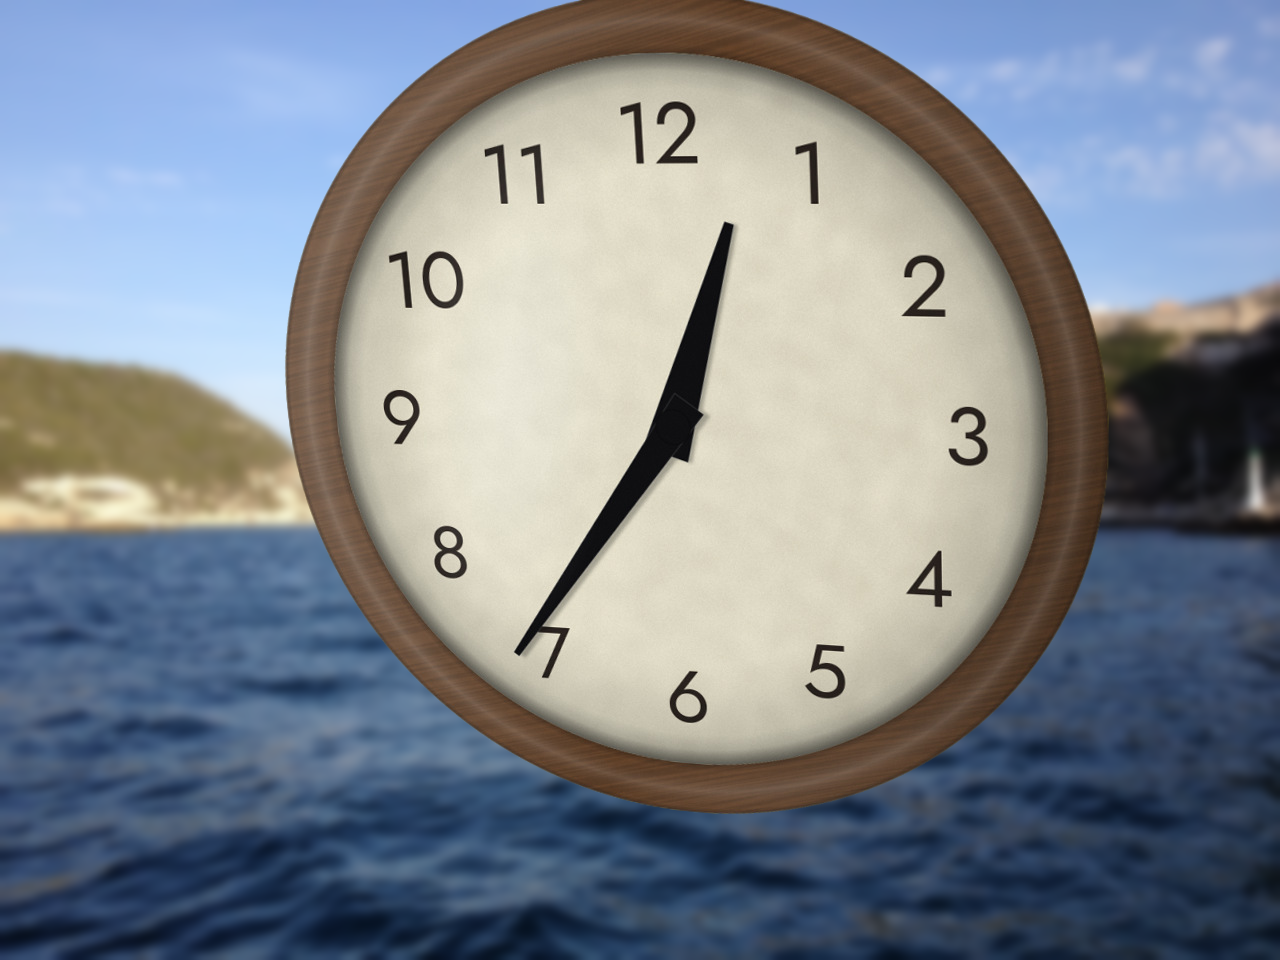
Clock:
h=12 m=36
